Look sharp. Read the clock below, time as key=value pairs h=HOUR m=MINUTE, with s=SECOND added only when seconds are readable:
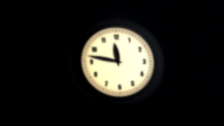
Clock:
h=11 m=47
